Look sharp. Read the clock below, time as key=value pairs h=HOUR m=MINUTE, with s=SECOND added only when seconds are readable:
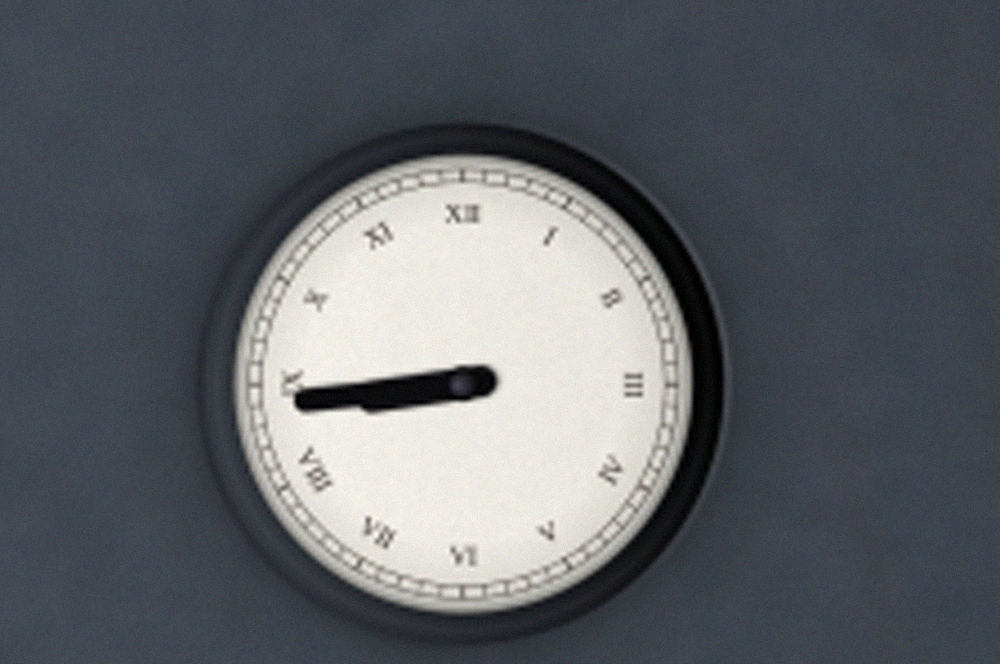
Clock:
h=8 m=44
